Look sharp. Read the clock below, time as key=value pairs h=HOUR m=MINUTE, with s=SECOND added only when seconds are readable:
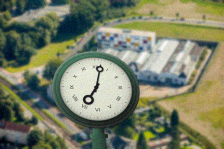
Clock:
h=7 m=2
